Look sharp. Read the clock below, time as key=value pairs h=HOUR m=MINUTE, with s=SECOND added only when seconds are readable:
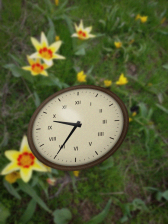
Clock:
h=9 m=35
